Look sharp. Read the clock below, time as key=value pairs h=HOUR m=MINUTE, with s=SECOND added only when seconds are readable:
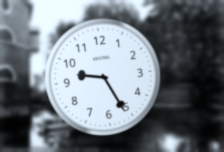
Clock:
h=9 m=26
